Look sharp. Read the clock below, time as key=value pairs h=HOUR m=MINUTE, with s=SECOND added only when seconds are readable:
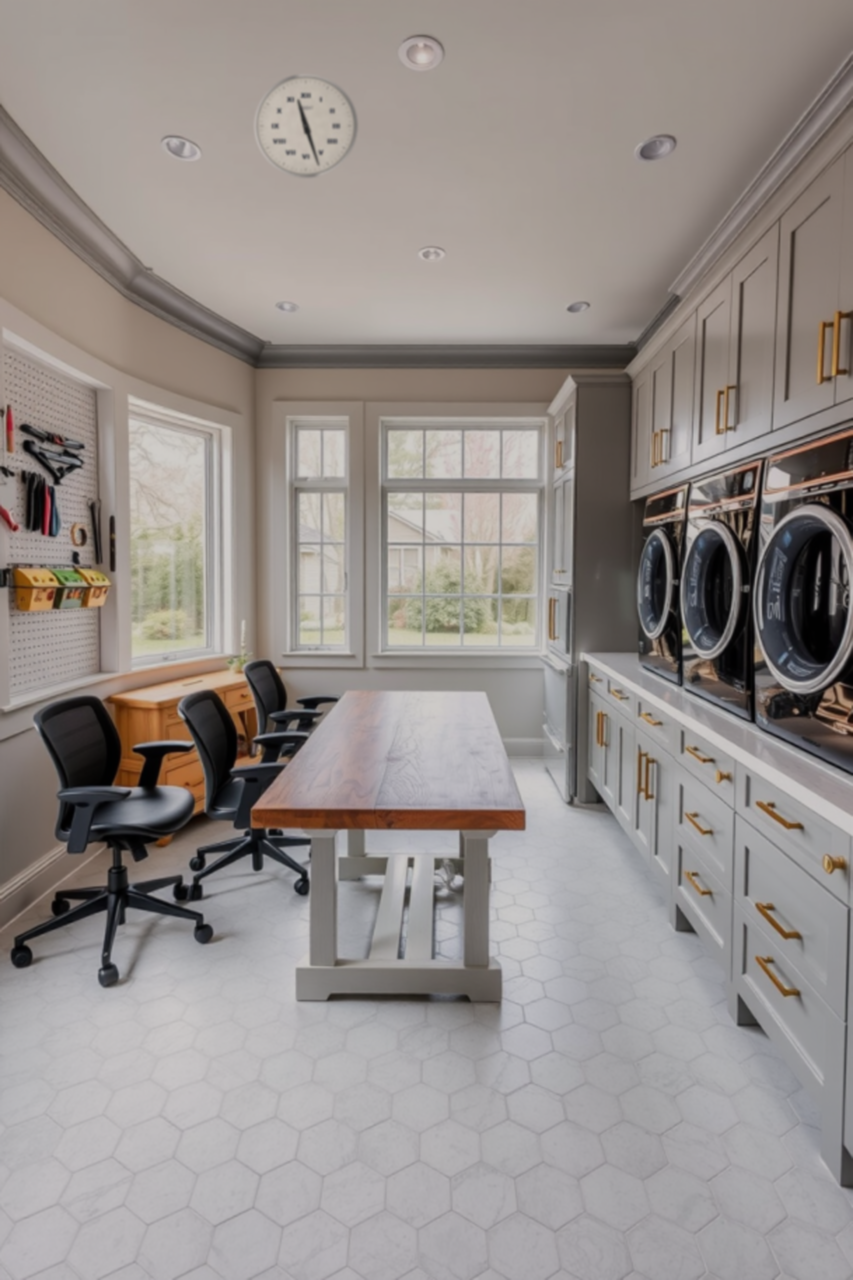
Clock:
h=11 m=27
